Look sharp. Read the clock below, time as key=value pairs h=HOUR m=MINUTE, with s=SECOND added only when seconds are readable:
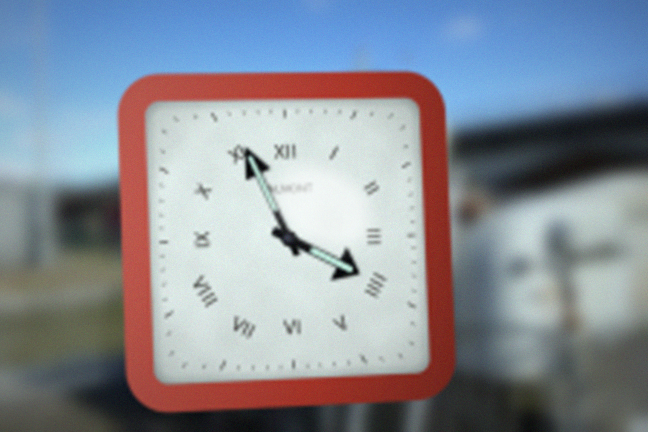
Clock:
h=3 m=56
